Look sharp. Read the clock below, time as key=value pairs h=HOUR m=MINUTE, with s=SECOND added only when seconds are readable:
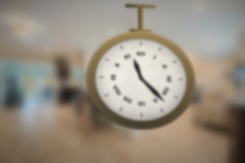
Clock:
h=11 m=23
